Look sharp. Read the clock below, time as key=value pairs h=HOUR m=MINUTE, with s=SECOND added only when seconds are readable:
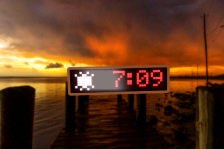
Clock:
h=7 m=9
